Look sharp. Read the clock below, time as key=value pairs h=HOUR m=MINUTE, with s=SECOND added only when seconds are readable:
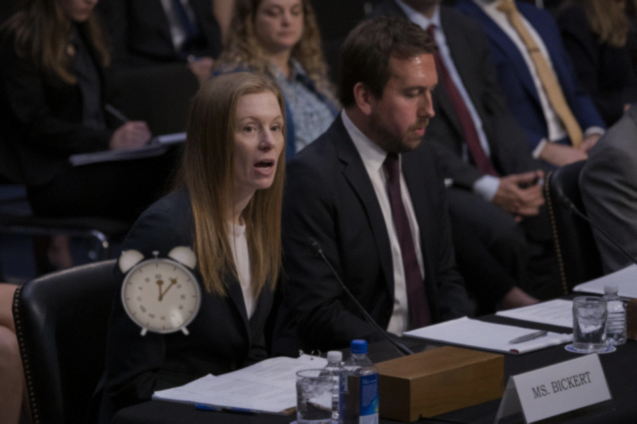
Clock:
h=12 m=7
